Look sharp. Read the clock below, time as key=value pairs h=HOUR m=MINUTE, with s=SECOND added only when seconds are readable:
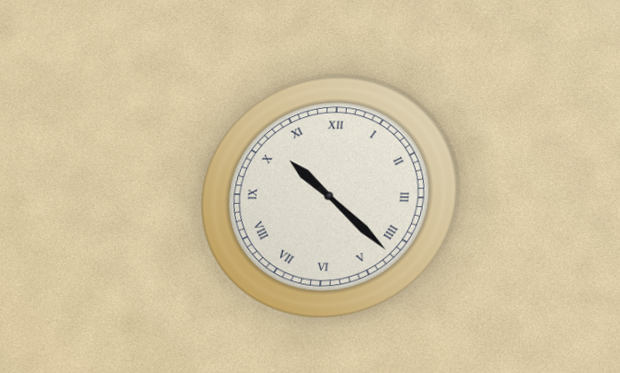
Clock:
h=10 m=22
